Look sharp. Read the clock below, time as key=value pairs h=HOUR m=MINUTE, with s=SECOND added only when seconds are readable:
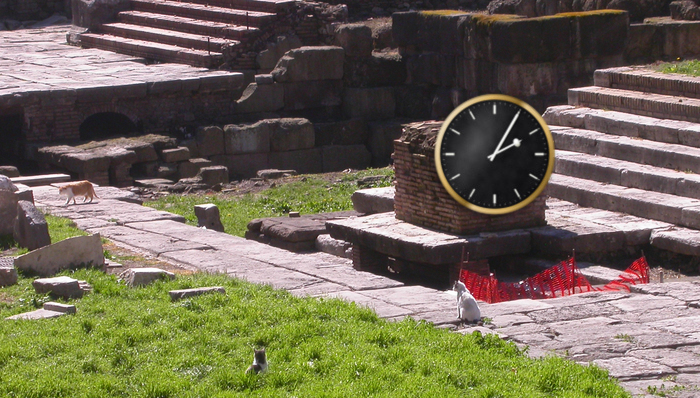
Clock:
h=2 m=5
